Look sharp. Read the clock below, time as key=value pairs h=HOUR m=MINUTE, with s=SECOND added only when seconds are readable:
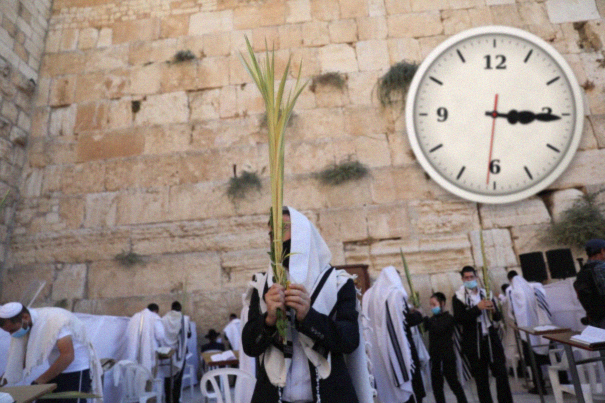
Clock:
h=3 m=15 s=31
